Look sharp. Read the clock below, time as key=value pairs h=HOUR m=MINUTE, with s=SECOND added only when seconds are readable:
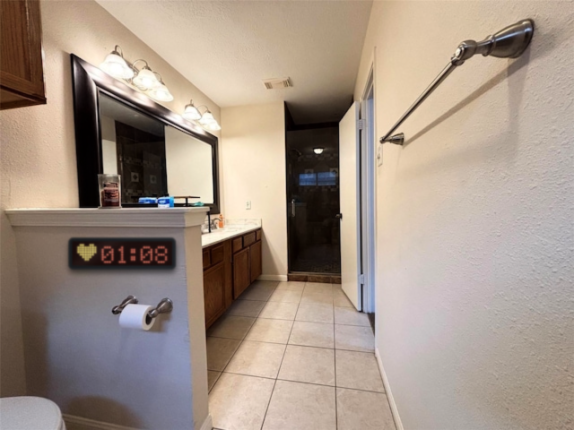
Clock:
h=1 m=8
